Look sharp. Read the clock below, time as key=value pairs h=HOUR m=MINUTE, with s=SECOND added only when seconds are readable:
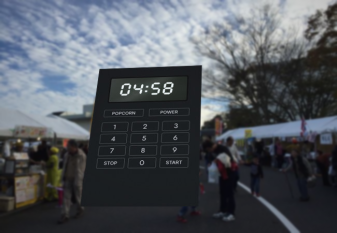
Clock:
h=4 m=58
